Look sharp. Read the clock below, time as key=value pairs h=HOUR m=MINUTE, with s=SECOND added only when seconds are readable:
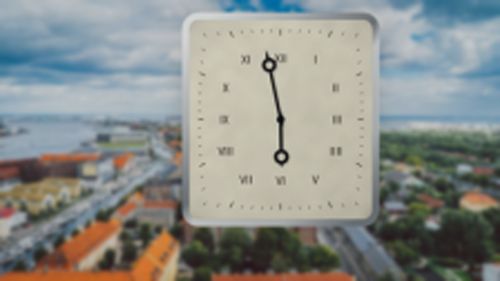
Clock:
h=5 m=58
